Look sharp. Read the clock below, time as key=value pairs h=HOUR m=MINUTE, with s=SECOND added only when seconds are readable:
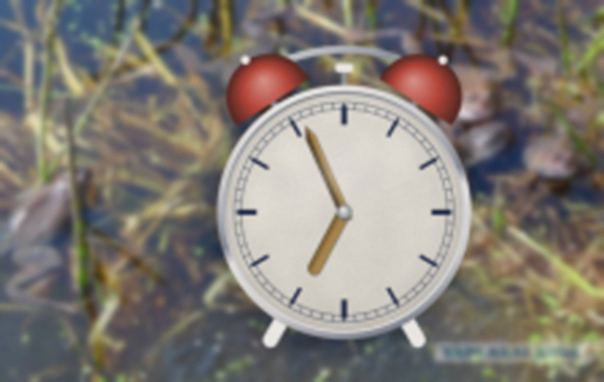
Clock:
h=6 m=56
